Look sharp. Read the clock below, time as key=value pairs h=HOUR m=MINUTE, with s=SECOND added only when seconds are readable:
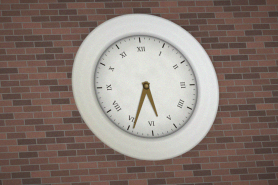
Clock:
h=5 m=34
